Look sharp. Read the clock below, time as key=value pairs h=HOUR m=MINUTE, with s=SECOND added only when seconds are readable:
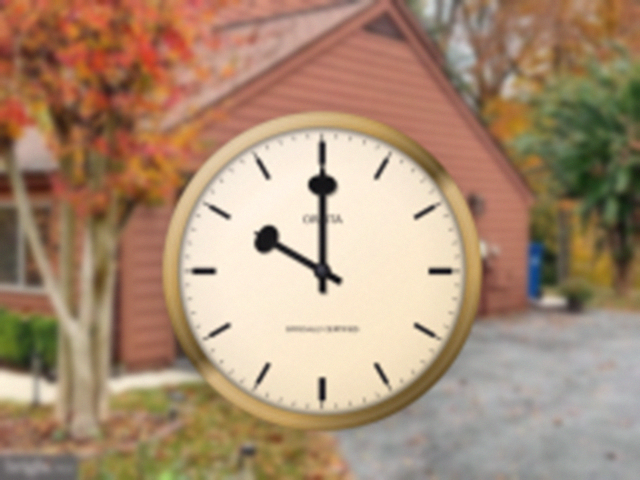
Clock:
h=10 m=0
